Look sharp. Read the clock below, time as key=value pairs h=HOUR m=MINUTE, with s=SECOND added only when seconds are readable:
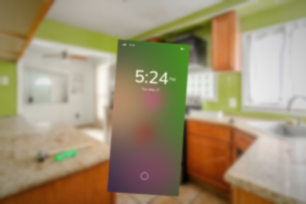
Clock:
h=5 m=24
